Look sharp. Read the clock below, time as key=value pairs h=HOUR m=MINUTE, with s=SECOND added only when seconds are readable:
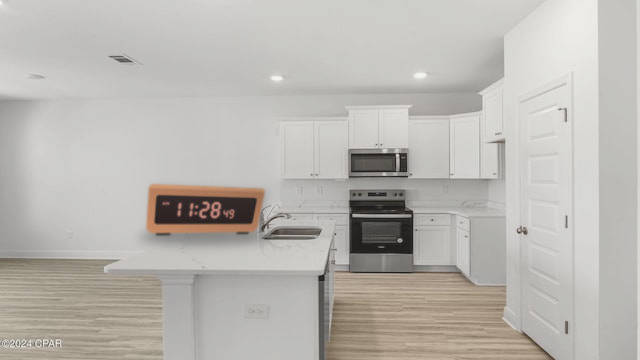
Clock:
h=11 m=28
